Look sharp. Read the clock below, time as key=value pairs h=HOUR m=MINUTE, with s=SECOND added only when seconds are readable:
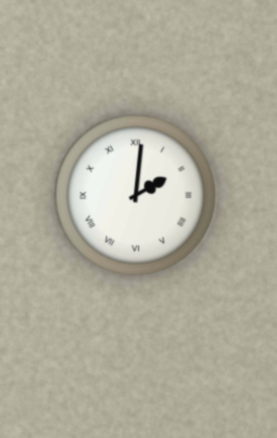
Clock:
h=2 m=1
